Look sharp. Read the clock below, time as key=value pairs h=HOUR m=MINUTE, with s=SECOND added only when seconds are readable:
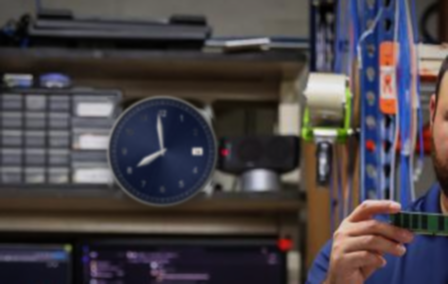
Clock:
h=7 m=59
